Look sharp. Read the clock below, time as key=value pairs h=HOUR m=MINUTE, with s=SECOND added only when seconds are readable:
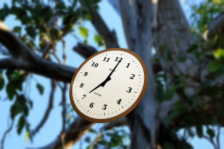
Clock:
h=7 m=1
